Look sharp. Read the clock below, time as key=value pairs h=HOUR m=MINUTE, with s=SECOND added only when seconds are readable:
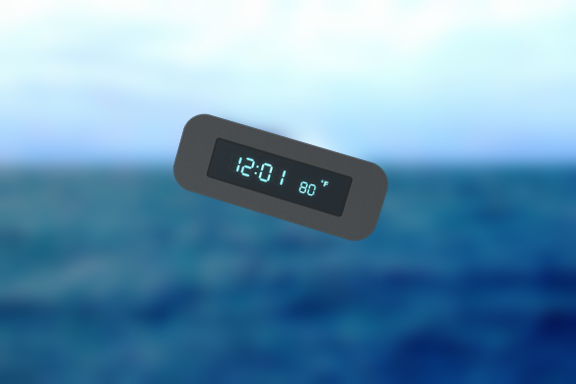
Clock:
h=12 m=1
